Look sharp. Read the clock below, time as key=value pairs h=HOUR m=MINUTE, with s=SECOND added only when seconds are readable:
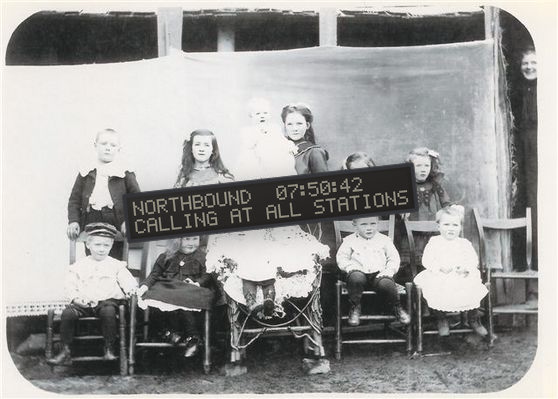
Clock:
h=7 m=50 s=42
